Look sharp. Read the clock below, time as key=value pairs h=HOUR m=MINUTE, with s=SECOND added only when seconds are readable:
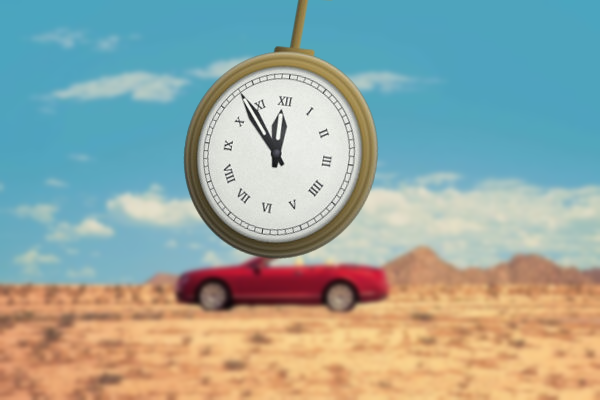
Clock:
h=11 m=53
